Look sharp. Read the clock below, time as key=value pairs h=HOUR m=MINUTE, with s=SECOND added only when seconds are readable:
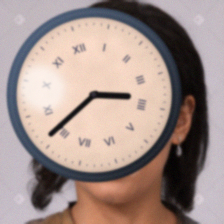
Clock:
h=3 m=41
